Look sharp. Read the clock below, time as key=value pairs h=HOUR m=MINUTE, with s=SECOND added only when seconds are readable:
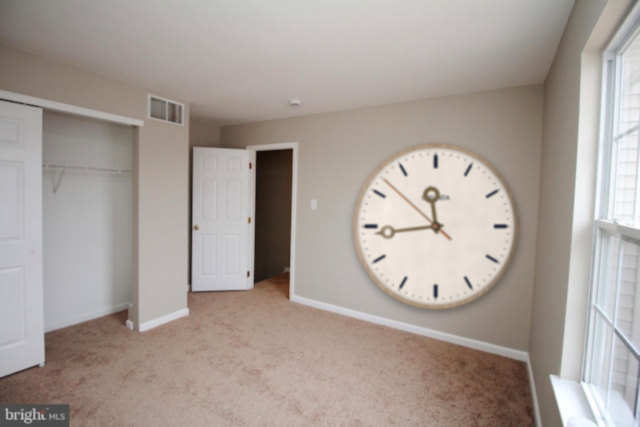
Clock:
h=11 m=43 s=52
